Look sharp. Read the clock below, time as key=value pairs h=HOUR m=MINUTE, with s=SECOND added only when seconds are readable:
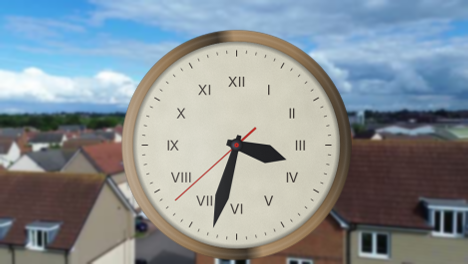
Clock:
h=3 m=32 s=38
